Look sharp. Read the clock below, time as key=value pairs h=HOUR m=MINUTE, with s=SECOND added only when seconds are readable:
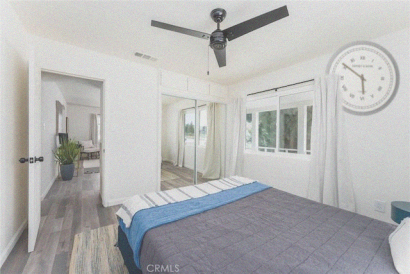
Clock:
h=5 m=51
